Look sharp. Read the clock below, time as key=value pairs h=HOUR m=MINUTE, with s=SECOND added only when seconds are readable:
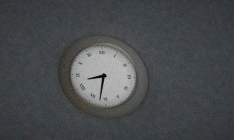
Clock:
h=8 m=32
